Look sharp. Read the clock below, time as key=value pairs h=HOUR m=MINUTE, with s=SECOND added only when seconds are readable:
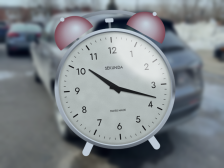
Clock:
h=10 m=18
